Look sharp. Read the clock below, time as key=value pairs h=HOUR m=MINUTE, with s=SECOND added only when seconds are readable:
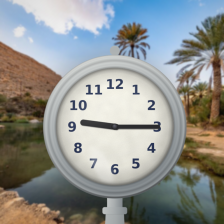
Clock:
h=9 m=15
